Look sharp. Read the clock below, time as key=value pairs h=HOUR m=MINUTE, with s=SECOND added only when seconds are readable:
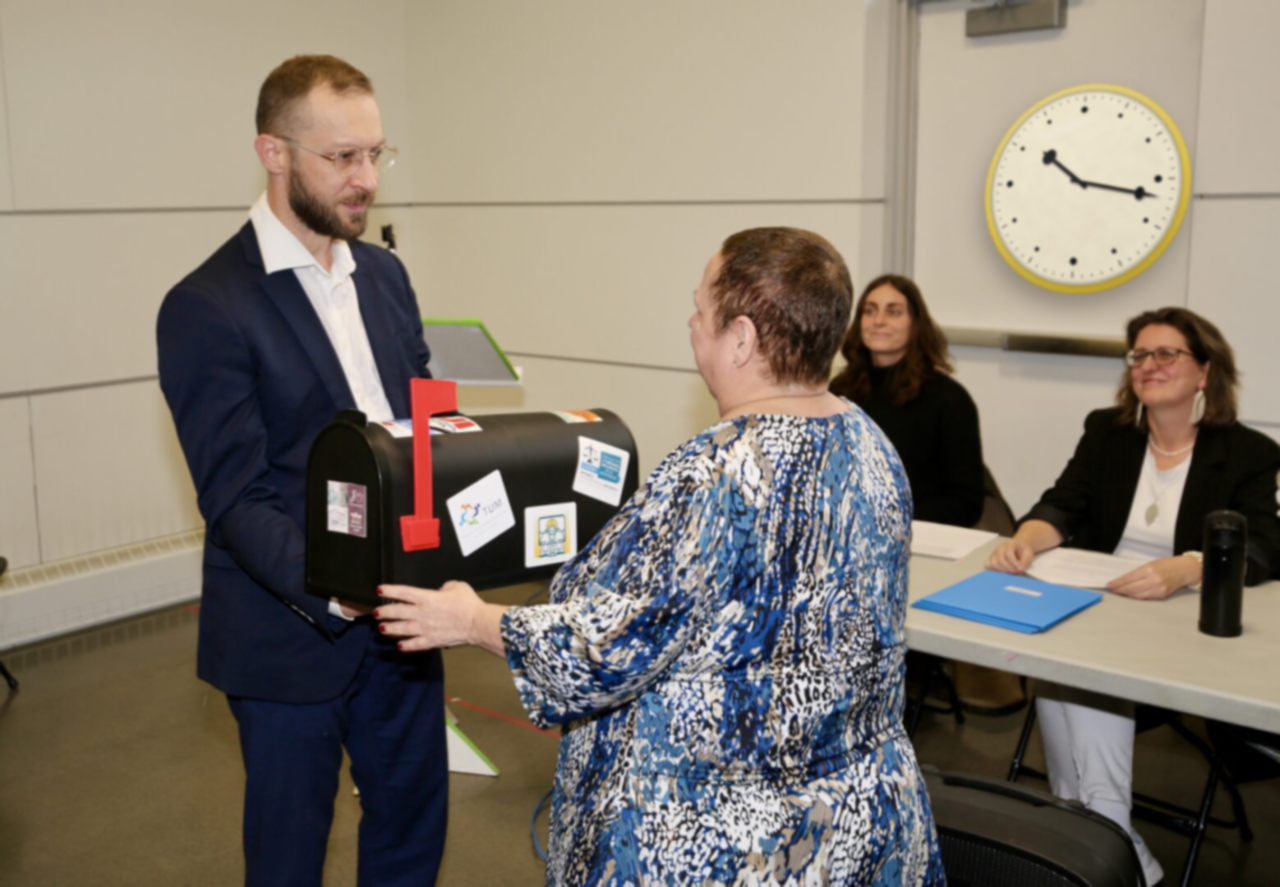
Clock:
h=10 m=17
